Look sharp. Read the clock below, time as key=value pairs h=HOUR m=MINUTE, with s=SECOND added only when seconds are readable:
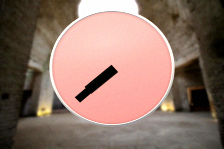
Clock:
h=7 m=38
